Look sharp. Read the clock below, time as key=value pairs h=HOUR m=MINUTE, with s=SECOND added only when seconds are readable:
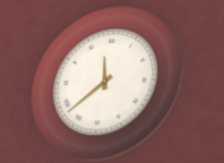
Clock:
h=11 m=38
